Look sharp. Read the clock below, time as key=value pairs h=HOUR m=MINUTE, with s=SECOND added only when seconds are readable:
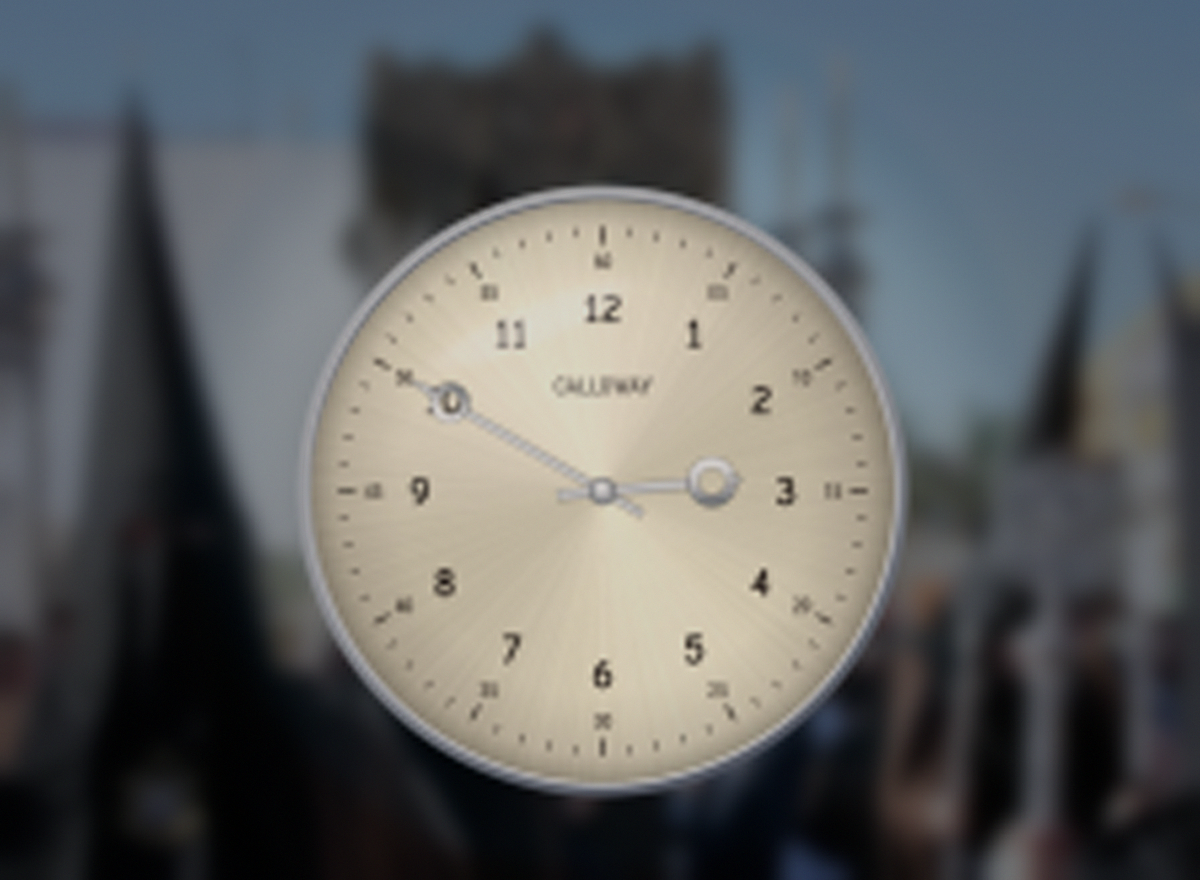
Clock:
h=2 m=50
